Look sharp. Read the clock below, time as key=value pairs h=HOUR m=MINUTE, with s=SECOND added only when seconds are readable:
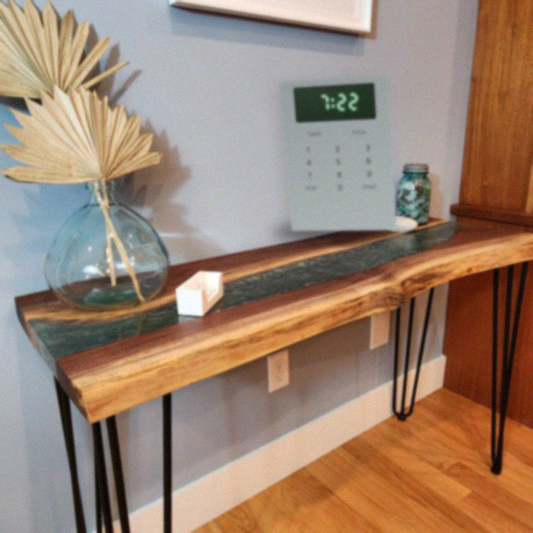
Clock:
h=7 m=22
